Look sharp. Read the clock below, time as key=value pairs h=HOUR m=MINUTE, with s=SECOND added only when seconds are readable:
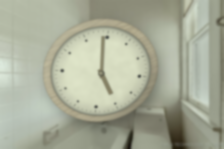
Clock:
h=4 m=59
